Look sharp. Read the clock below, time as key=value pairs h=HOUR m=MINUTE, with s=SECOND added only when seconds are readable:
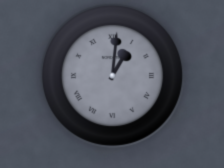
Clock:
h=1 m=1
